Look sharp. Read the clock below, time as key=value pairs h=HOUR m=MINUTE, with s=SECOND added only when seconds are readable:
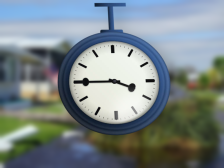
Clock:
h=3 m=45
